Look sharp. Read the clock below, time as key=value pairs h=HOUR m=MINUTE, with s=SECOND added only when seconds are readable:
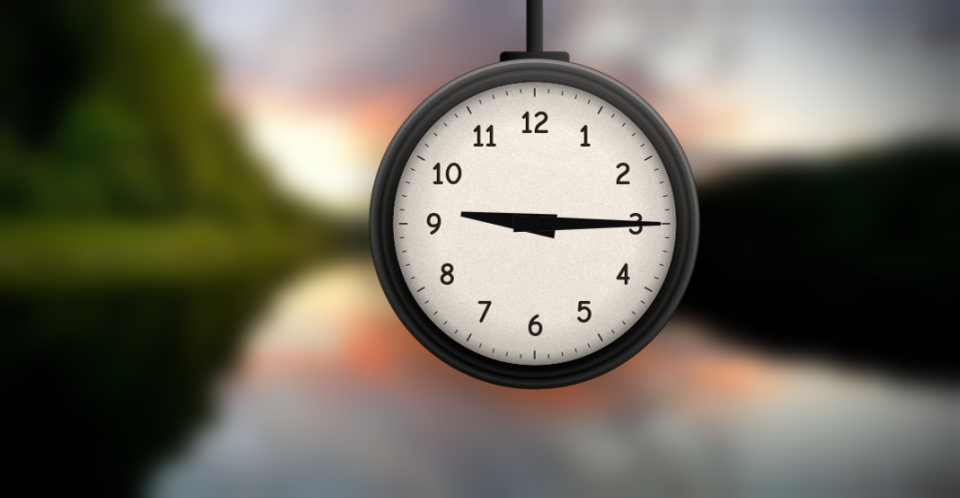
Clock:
h=9 m=15
